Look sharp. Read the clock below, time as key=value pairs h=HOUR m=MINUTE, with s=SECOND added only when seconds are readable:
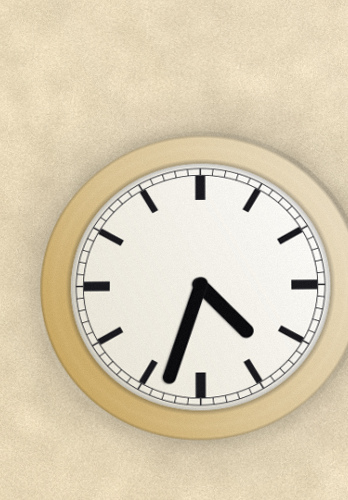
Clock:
h=4 m=33
